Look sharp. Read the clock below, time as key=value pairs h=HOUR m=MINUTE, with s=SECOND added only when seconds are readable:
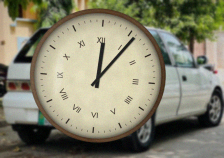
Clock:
h=12 m=6
